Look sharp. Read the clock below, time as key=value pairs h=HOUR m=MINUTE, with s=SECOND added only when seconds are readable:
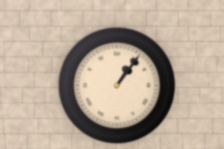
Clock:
h=1 m=6
